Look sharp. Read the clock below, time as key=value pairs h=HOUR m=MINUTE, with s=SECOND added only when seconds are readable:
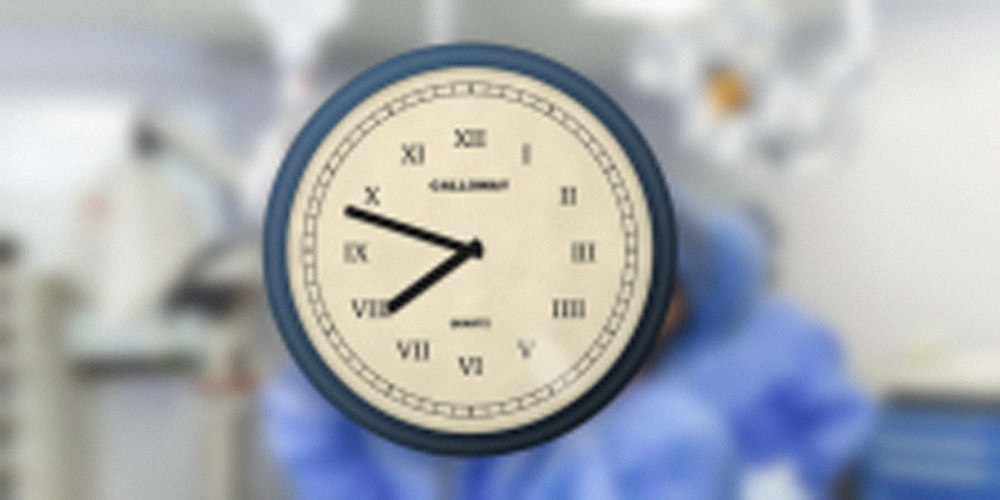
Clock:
h=7 m=48
